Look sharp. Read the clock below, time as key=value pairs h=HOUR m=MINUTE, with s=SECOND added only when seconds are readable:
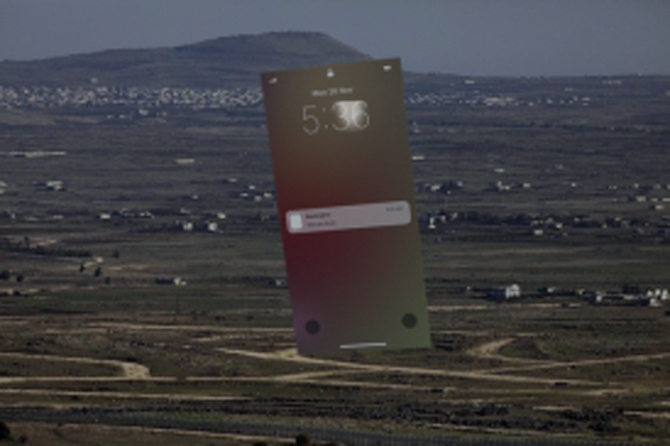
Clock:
h=5 m=36
